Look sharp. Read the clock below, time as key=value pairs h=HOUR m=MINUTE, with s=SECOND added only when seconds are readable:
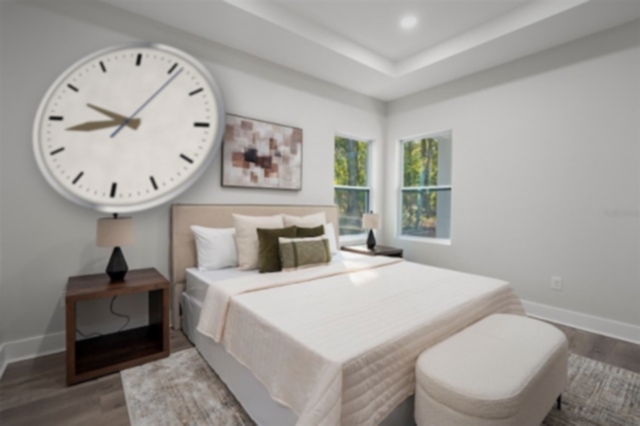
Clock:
h=9 m=43 s=6
